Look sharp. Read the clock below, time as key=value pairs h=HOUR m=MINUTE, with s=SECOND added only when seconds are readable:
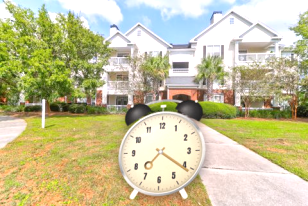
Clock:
h=7 m=21
